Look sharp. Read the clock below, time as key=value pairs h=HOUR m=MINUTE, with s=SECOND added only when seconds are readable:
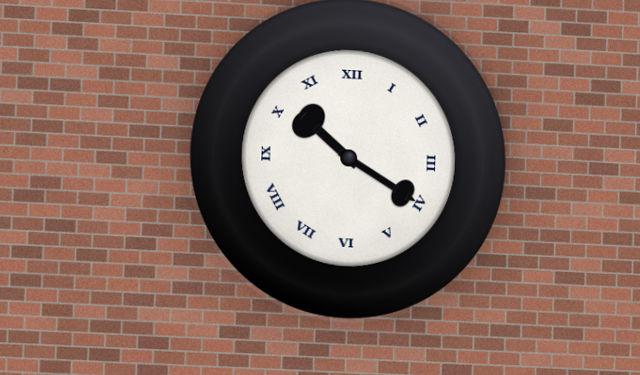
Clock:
h=10 m=20
